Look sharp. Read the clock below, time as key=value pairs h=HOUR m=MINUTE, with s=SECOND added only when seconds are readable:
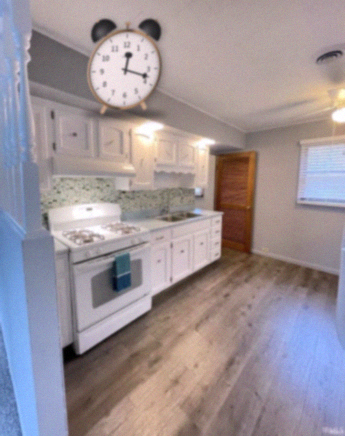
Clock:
h=12 m=18
